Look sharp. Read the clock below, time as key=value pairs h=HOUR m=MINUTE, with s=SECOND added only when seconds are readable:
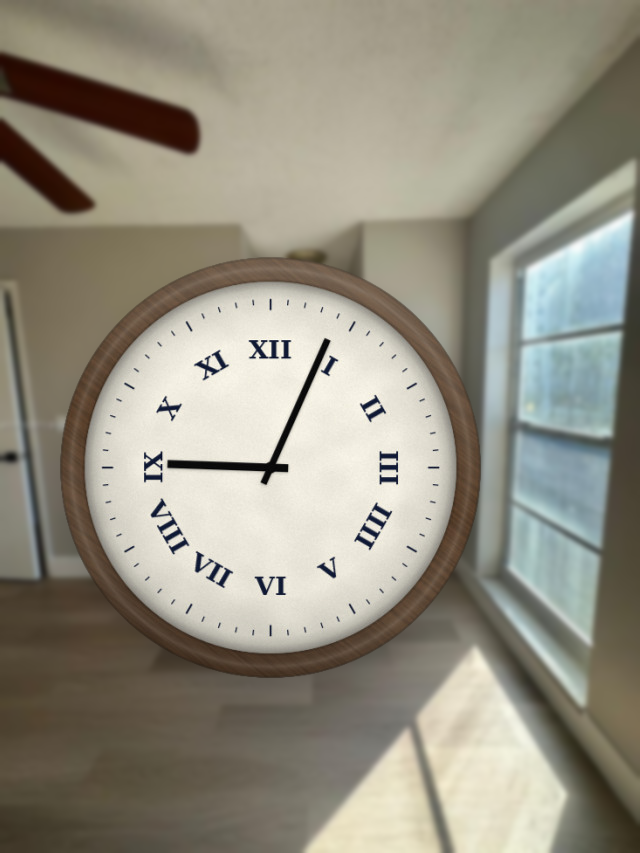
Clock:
h=9 m=4
